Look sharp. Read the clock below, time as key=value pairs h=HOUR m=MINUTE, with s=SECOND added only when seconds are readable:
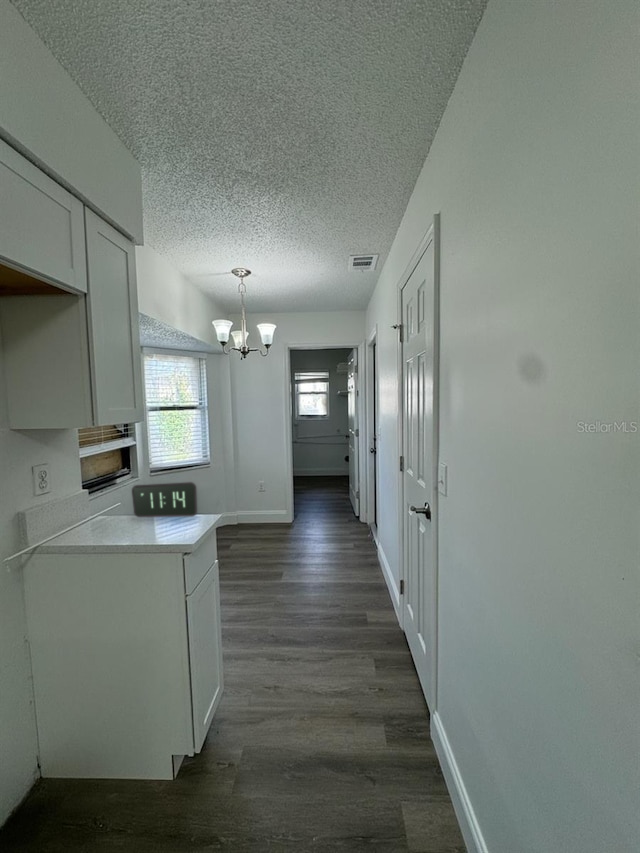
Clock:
h=11 m=14
